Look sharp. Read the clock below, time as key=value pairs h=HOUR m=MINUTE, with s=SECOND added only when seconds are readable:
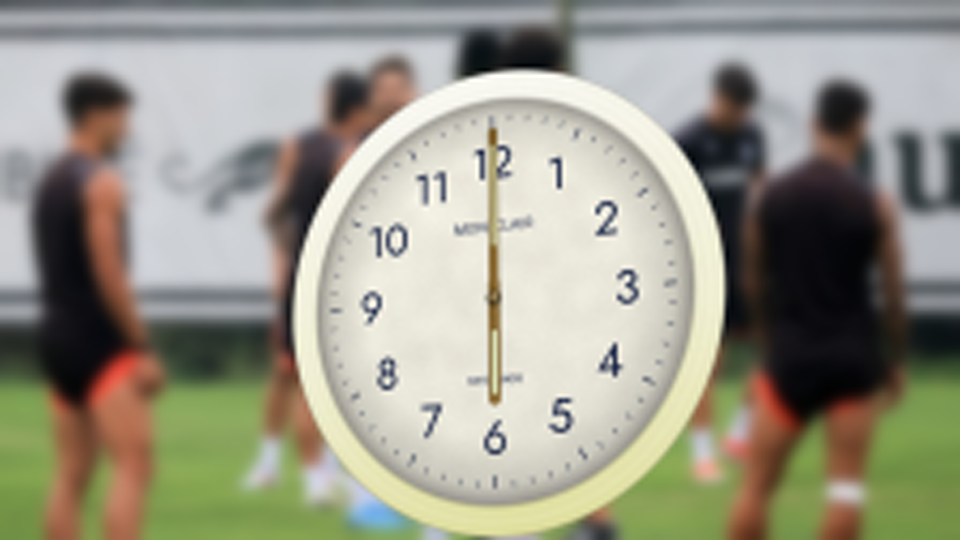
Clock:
h=6 m=0
